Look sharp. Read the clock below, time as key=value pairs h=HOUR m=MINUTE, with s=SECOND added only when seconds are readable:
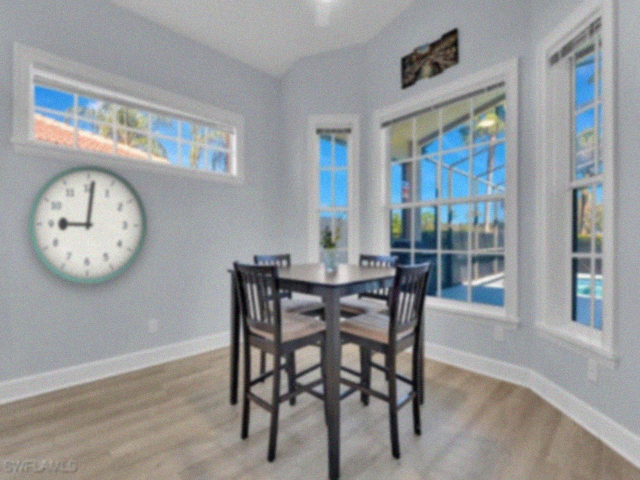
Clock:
h=9 m=1
